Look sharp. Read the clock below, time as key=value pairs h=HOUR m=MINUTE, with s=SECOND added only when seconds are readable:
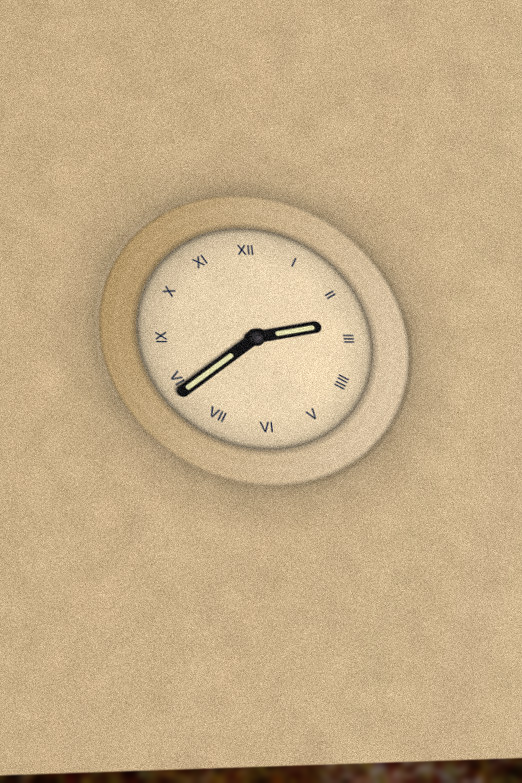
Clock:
h=2 m=39
